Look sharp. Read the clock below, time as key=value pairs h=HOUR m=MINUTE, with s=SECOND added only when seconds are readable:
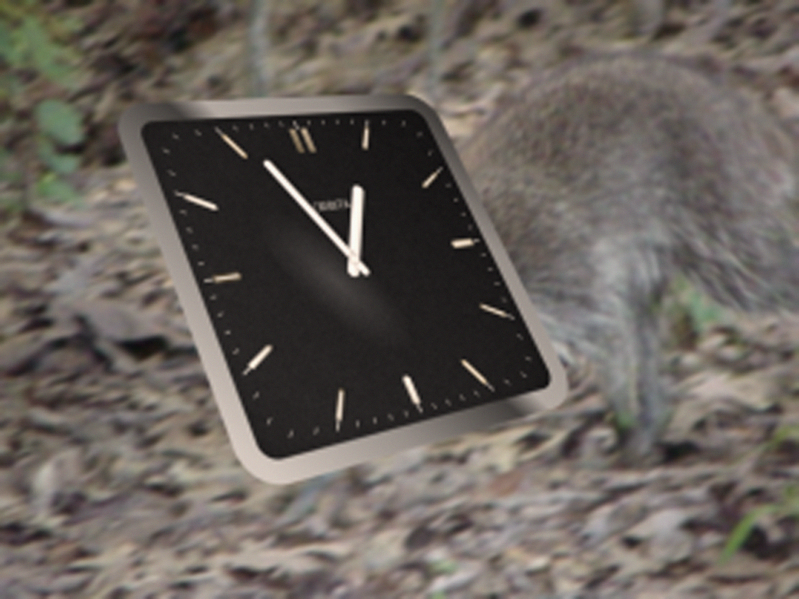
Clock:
h=12 m=56
